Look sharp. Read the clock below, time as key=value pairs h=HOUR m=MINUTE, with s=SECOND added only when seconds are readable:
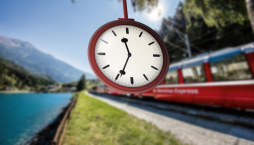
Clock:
h=11 m=34
